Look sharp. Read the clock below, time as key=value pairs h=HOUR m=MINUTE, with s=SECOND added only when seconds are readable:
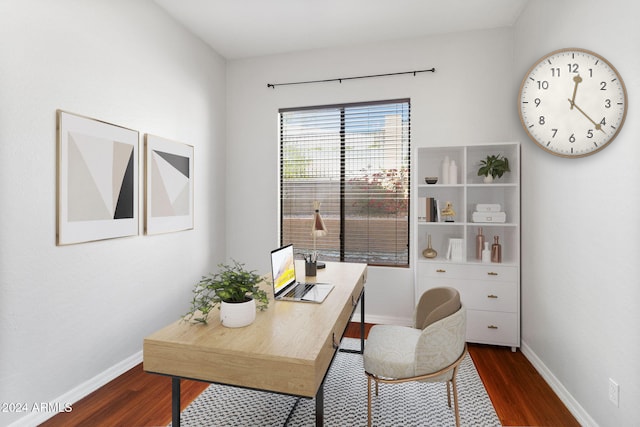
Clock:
h=12 m=22
